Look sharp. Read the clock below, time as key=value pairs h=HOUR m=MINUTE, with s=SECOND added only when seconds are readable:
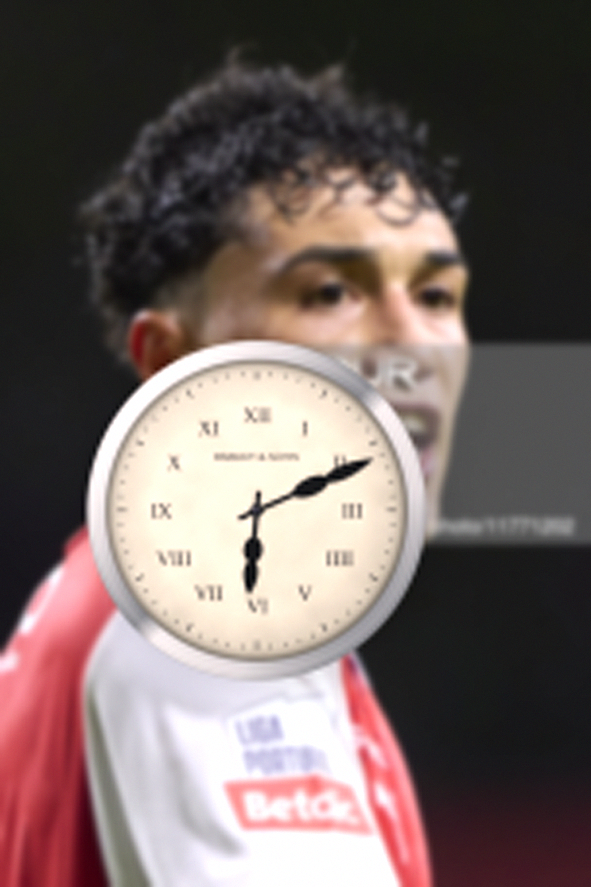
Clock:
h=6 m=11
